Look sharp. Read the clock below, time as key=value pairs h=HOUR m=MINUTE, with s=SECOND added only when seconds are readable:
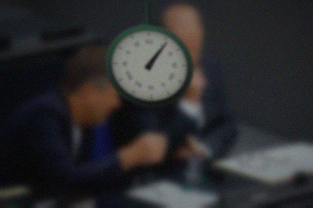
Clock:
h=1 m=6
